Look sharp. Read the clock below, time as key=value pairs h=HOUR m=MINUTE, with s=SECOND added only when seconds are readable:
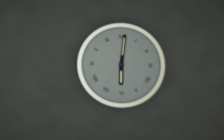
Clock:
h=6 m=1
